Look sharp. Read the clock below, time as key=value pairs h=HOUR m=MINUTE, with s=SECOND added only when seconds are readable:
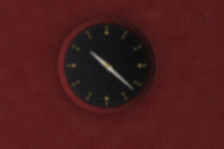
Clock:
h=10 m=22
